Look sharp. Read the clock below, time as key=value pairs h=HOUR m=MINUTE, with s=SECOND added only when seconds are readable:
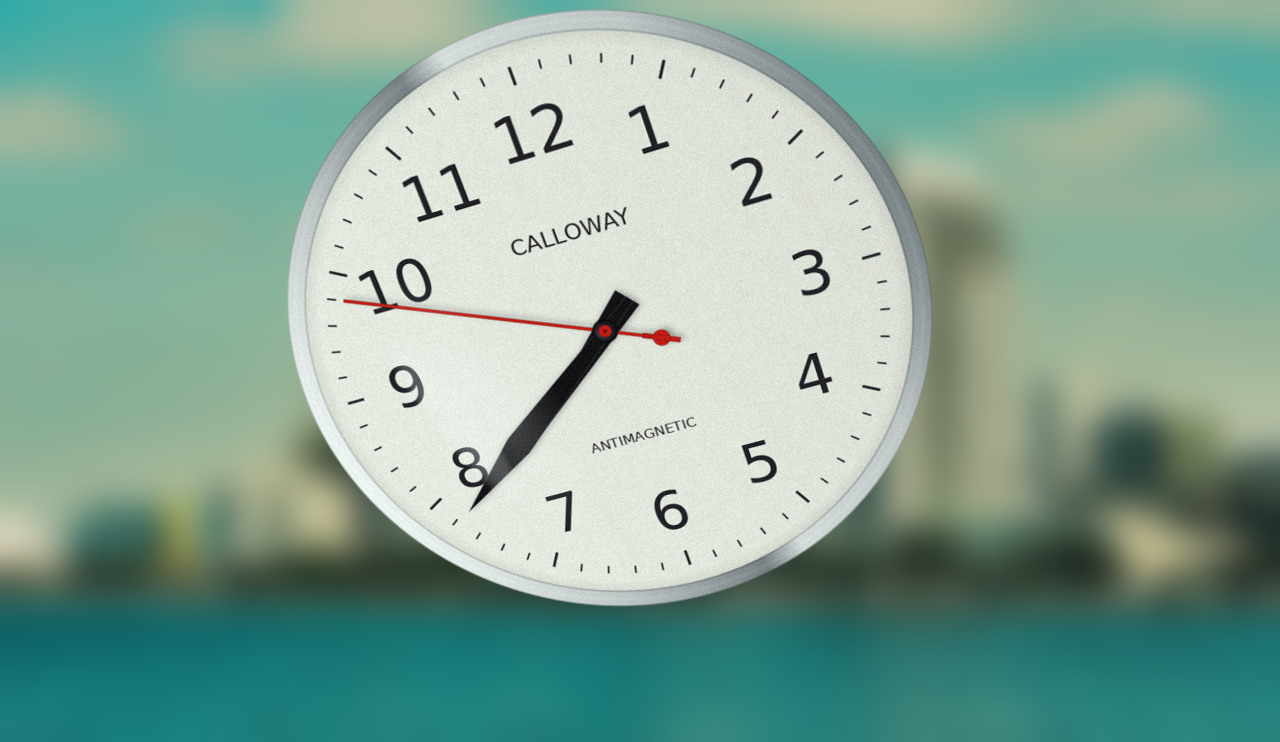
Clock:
h=7 m=38 s=49
